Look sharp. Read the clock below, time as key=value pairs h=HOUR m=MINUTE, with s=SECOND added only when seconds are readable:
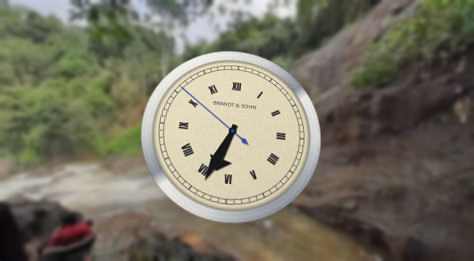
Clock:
h=6 m=33 s=51
